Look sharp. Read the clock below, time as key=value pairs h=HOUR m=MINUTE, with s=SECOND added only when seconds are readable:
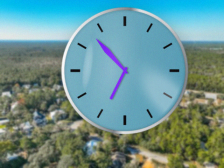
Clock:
h=6 m=53
